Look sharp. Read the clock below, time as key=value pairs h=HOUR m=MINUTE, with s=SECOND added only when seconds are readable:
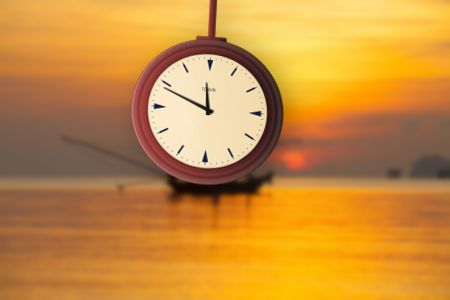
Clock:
h=11 m=49
